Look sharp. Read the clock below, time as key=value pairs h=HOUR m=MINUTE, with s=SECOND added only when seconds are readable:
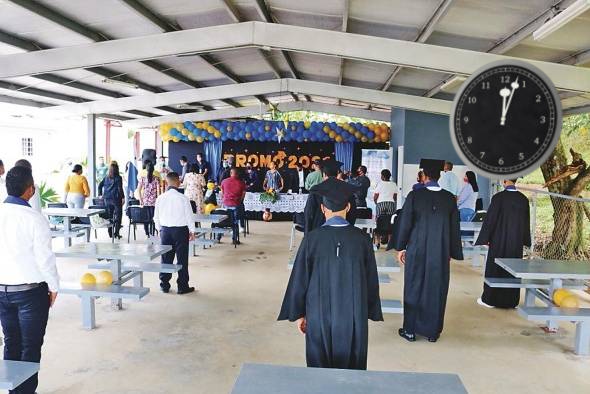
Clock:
h=12 m=3
